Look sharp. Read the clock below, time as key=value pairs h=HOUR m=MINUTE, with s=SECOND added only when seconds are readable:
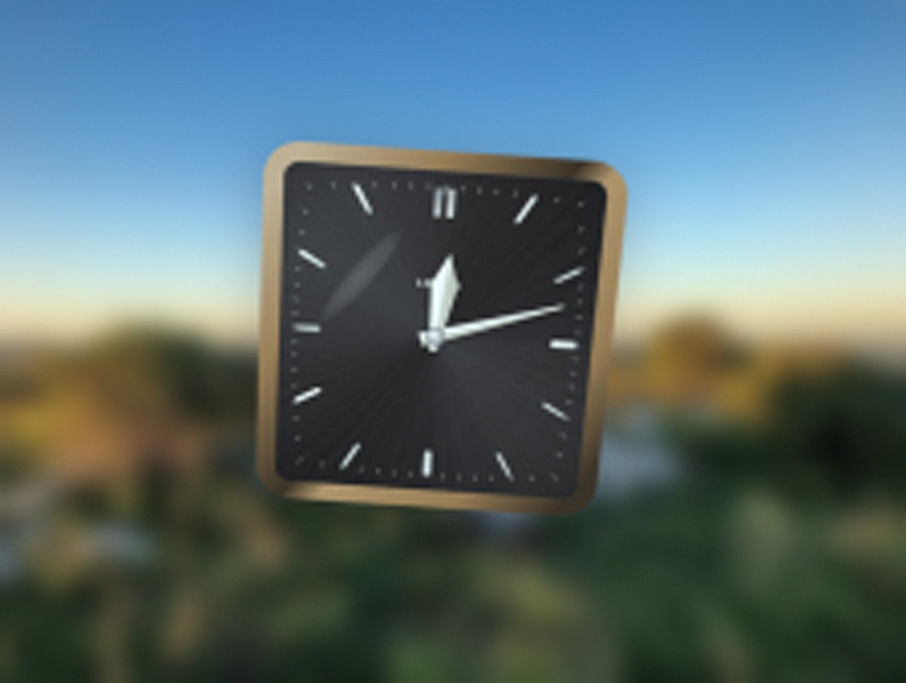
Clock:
h=12 m=12
